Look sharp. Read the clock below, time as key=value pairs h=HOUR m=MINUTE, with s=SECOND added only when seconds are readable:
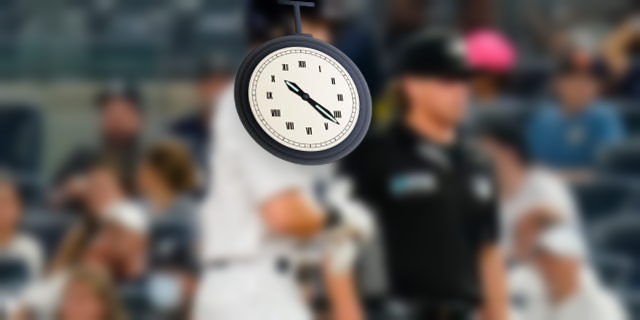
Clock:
h=10 m=22
